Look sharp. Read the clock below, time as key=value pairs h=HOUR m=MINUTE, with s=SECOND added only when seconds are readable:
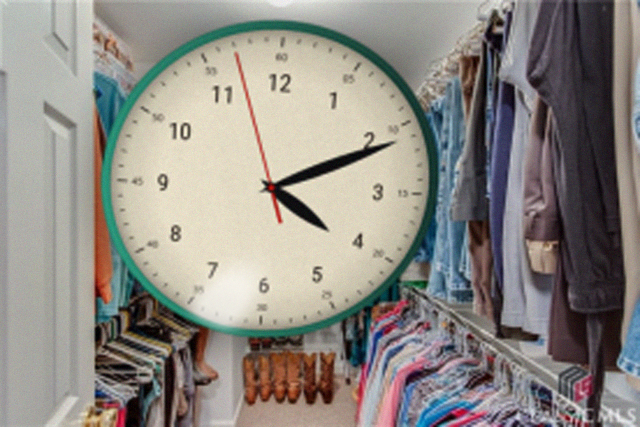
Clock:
h=4 m=10 s=57
